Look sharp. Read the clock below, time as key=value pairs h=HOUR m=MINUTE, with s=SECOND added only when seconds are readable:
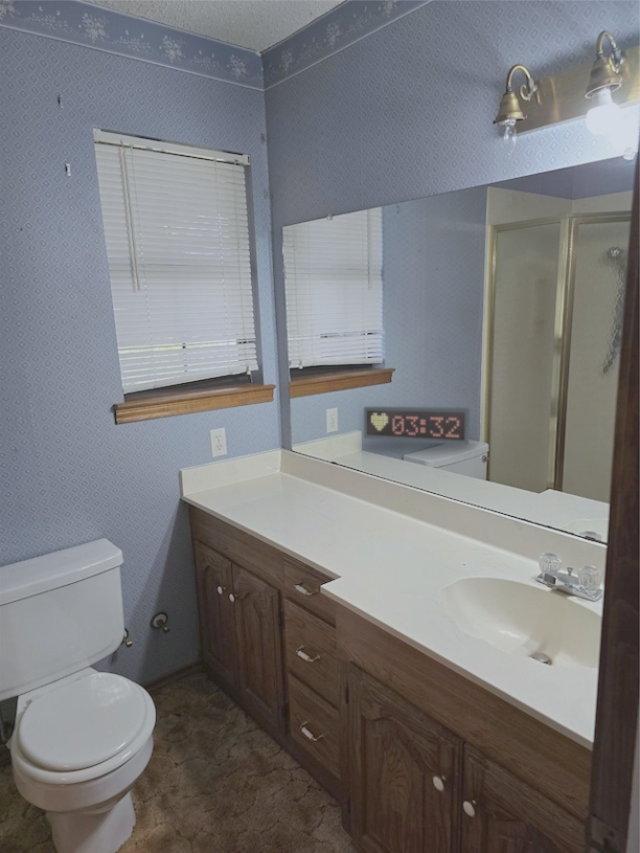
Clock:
h=3 m=32
